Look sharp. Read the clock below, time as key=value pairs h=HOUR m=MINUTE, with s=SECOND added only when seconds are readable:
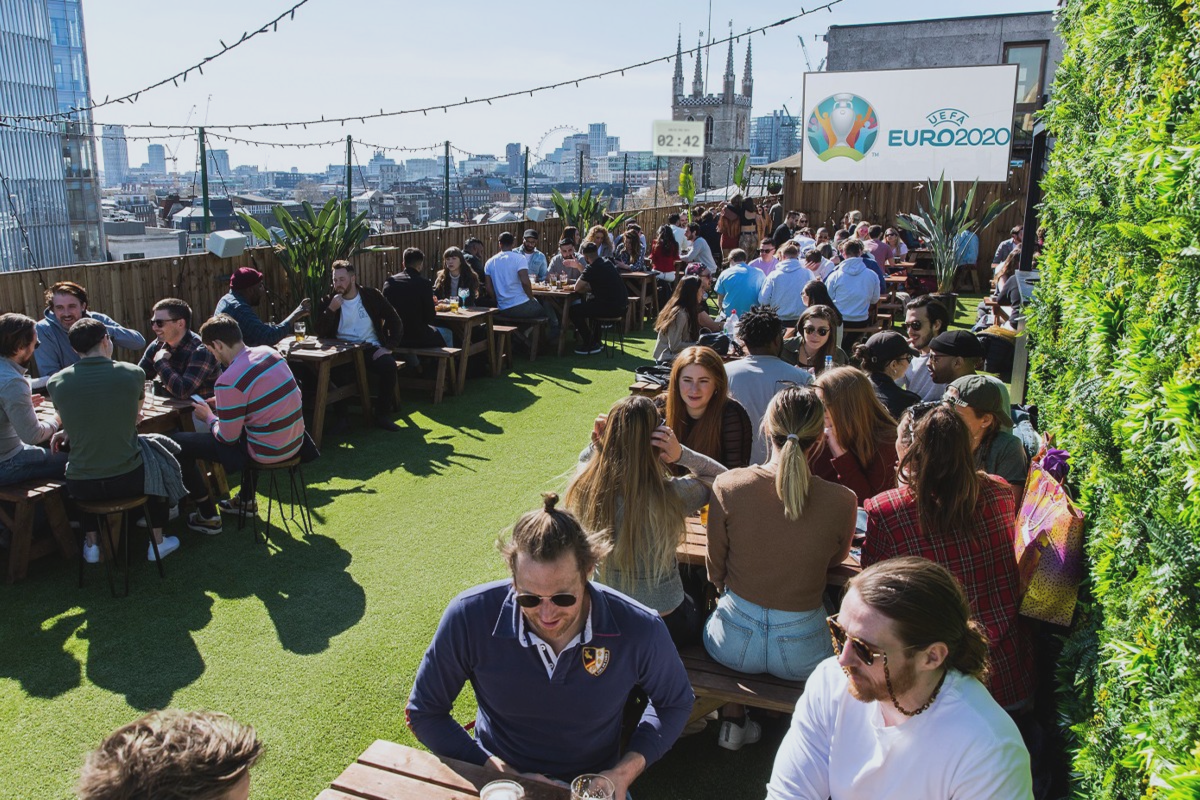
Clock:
h=2 m=42
